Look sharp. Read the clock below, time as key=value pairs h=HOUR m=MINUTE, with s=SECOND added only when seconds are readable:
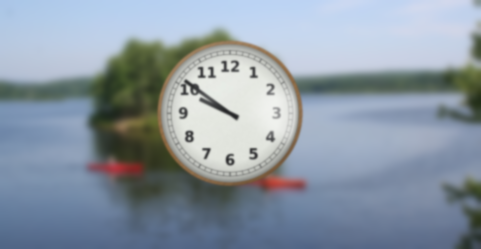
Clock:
h=9 m=51
